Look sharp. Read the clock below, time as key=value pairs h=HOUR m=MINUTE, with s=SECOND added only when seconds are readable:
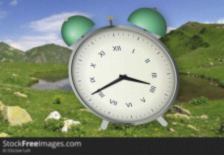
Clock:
h=3 m=41
